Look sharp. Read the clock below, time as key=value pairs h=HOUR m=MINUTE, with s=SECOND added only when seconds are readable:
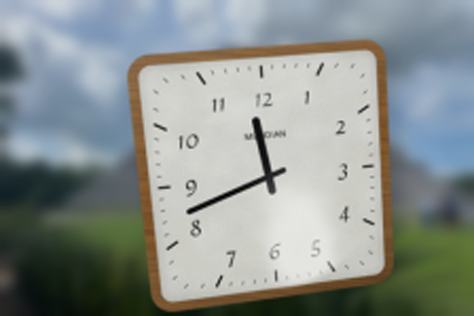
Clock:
h=11 m=42
